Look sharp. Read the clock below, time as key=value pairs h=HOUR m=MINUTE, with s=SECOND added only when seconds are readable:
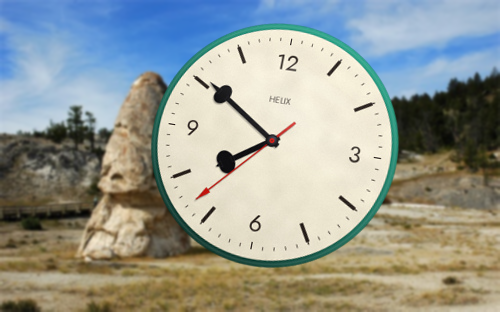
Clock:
h=7 m=50 s=37
